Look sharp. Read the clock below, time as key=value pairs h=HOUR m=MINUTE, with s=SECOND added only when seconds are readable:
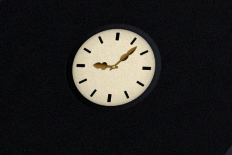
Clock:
h=9 m=7
